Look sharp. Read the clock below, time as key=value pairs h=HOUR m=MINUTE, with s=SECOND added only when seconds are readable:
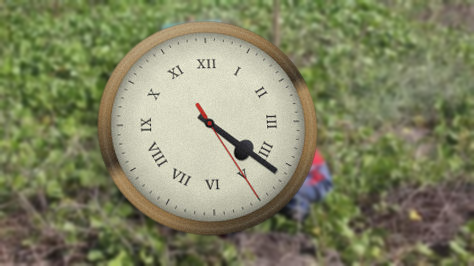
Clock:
h=4 m=21 s=25
